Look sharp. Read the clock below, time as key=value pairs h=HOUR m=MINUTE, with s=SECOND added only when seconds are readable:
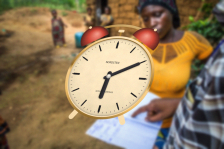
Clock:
h=6 m=10
